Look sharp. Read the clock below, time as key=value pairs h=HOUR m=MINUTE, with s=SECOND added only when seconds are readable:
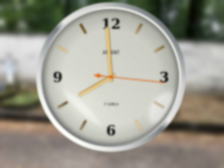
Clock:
h=7 m=59 s=16
